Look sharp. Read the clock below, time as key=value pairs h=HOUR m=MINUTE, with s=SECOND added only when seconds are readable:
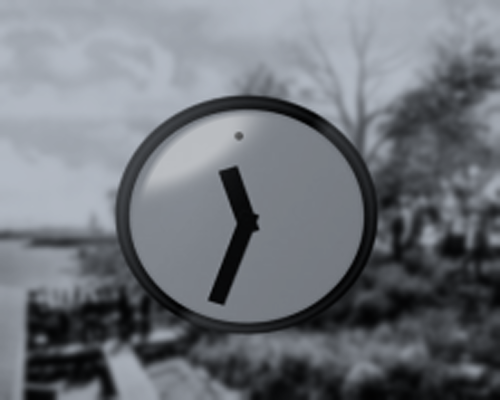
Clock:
h=11 m=34
